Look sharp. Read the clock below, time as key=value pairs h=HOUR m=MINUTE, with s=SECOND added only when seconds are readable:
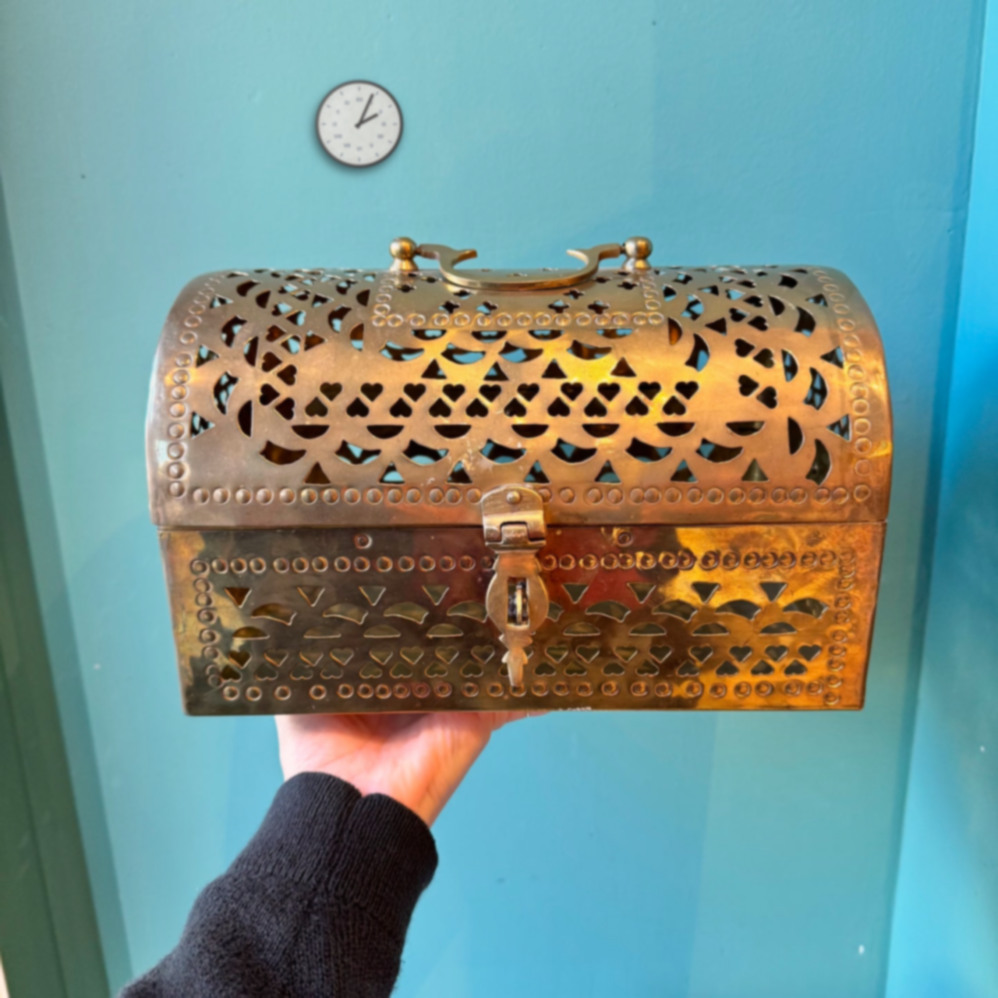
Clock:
h=2 m=4
